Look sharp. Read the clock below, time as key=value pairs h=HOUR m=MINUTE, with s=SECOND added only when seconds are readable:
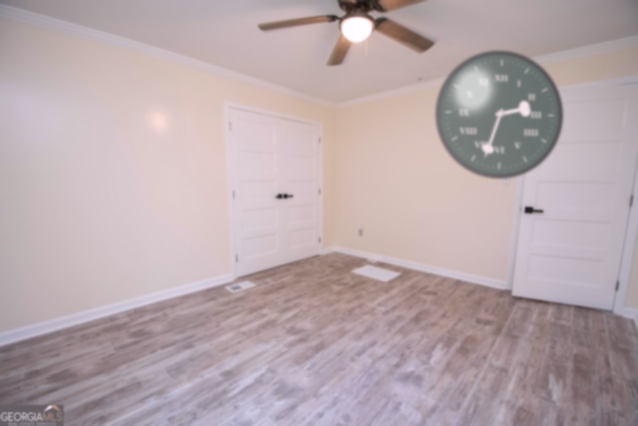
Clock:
h=2 m=33
